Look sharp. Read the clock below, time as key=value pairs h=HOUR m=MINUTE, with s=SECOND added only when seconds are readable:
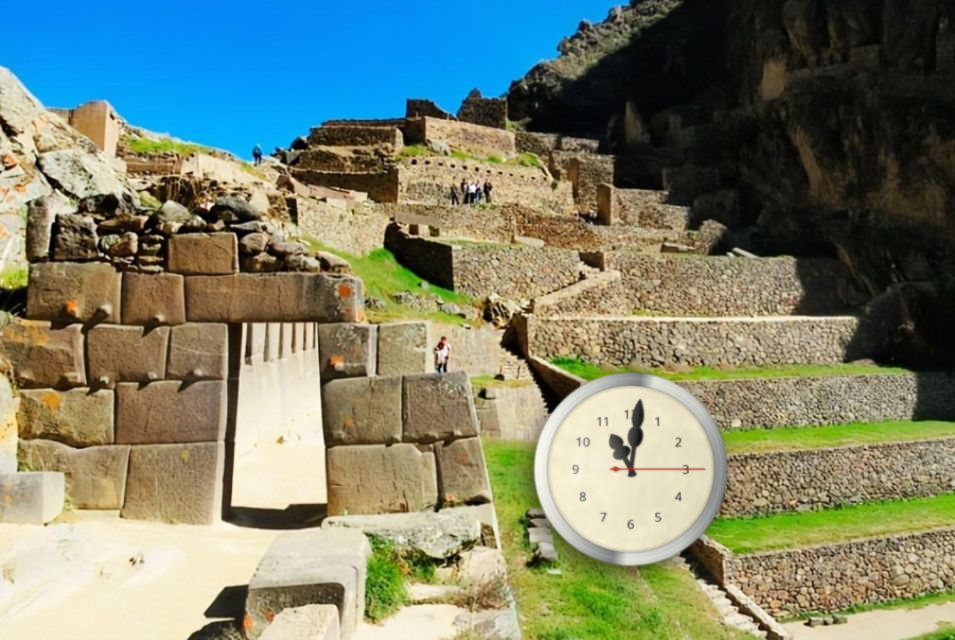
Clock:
h=11 m=1 s=15
